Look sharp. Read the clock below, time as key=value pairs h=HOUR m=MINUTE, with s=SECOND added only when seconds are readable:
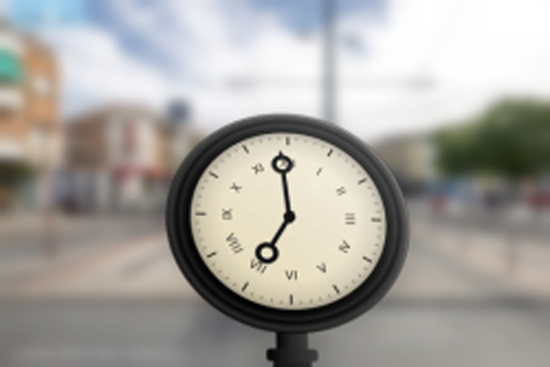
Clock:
h=6 m=59
